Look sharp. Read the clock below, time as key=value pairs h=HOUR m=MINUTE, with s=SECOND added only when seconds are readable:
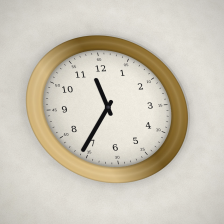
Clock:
h=11 m=36
